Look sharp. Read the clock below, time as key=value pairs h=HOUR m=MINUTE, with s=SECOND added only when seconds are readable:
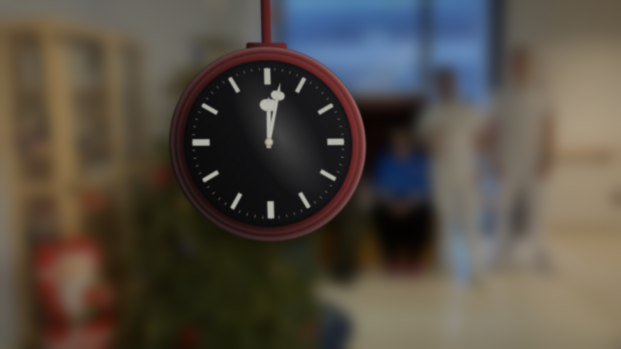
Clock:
h=12 m=2
